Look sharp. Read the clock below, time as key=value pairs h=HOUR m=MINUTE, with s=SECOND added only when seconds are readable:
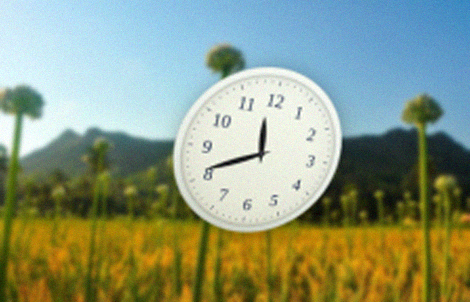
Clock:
h=11 m=41
